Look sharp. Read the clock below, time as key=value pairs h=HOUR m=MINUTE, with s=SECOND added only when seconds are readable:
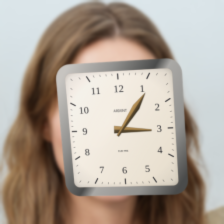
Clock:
h=3 m=6
